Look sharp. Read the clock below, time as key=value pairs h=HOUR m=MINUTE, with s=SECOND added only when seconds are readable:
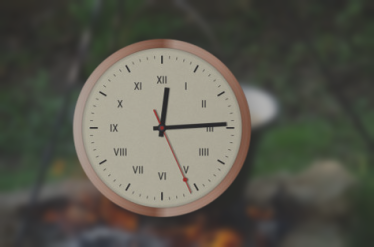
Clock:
h=12 m=14 s=26
